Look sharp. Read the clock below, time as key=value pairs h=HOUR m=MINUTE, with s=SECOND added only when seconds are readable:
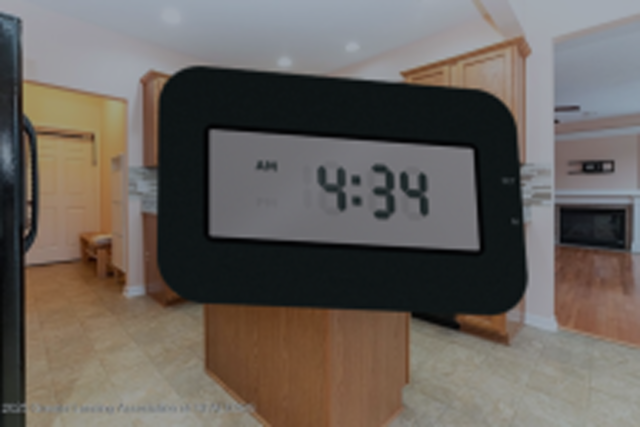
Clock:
h=4 m=34
